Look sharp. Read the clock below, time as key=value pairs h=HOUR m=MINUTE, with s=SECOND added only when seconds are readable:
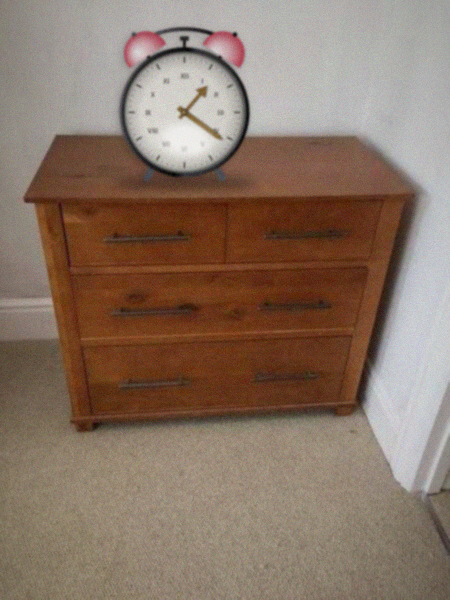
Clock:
h=1 m=21
